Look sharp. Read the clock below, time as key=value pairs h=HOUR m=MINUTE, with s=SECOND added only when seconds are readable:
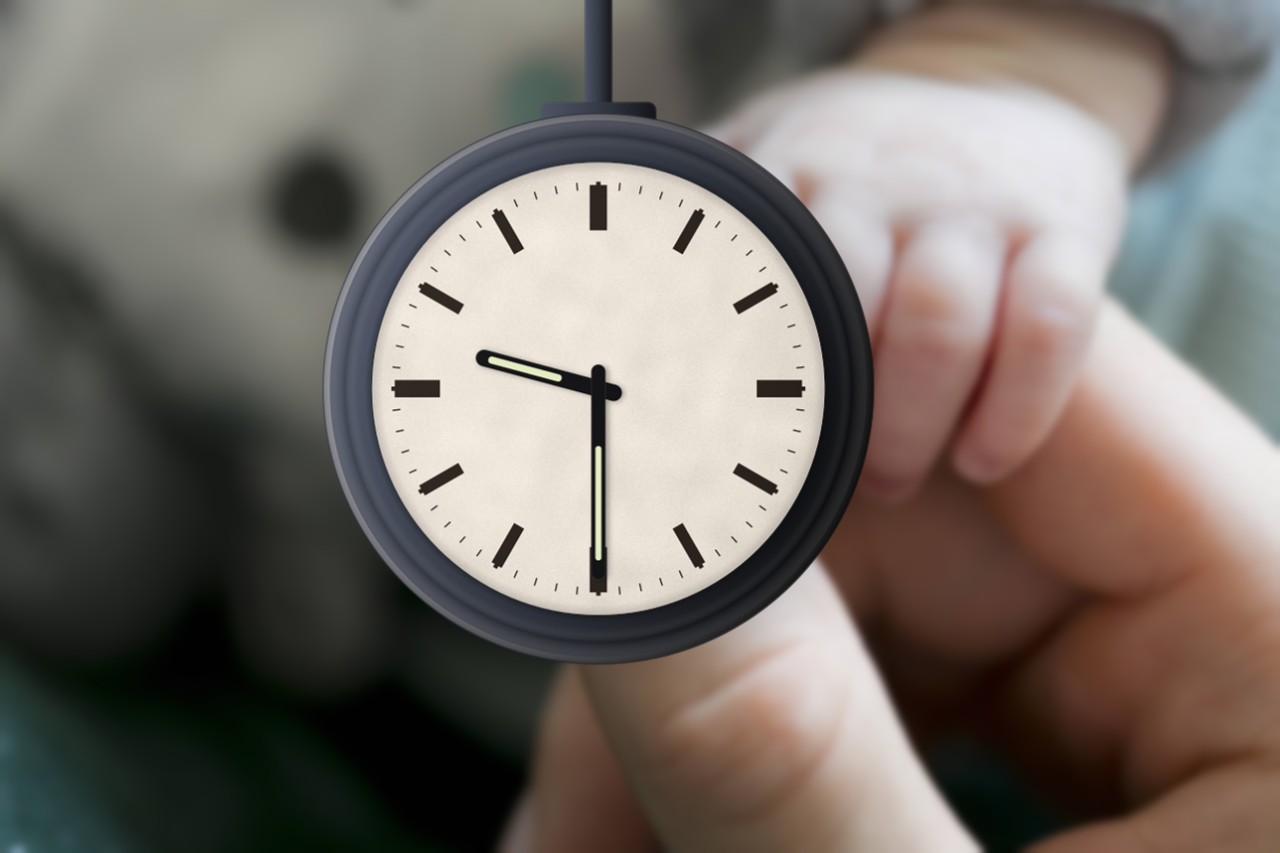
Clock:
h=9 m=30
